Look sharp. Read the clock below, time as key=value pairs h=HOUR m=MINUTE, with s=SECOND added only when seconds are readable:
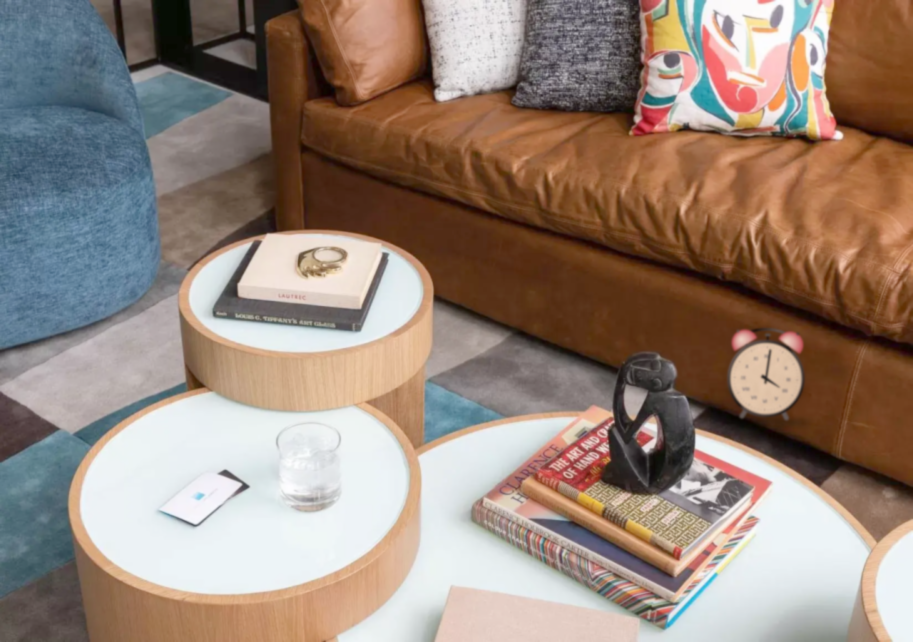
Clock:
h=4 m=1
